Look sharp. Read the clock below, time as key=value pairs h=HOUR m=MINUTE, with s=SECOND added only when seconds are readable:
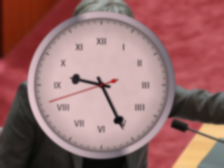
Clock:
h=9 m=25 s=42
